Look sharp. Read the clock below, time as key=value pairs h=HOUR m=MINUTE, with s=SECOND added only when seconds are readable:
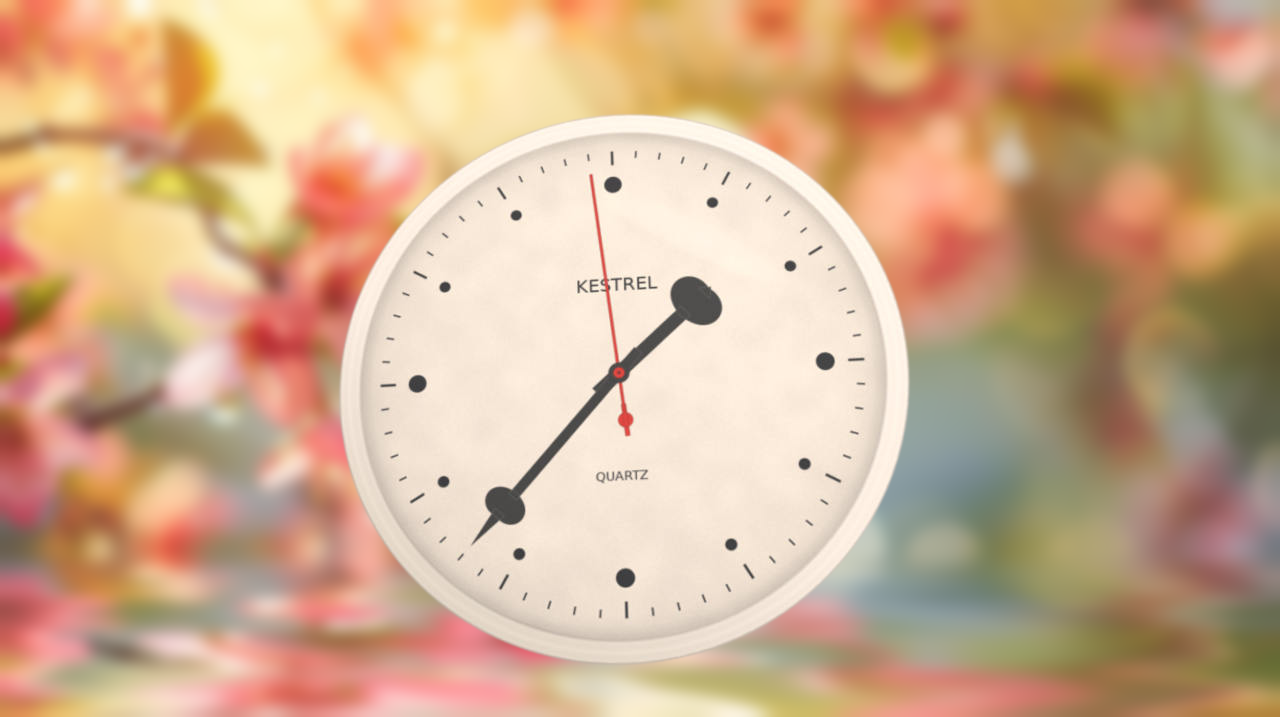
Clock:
h=1 m=36 s=59
